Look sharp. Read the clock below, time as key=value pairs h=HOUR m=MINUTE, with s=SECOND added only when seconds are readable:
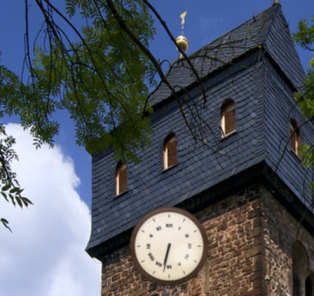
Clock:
h=6 m=32
